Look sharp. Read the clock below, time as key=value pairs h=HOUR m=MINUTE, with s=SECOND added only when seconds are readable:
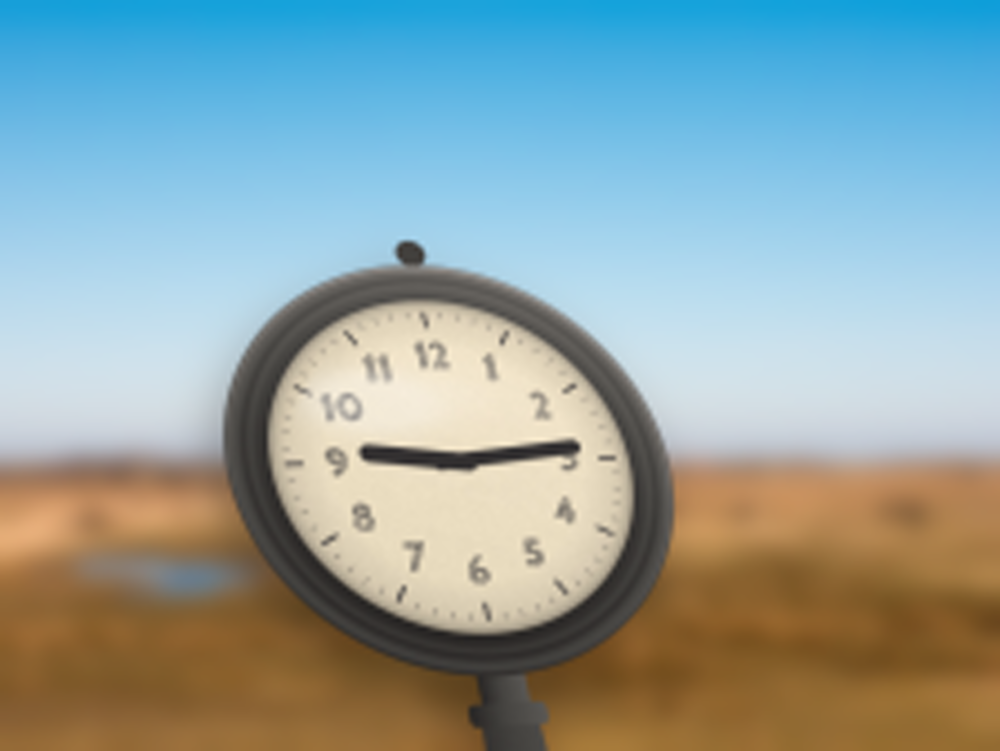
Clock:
h=9 m=14
